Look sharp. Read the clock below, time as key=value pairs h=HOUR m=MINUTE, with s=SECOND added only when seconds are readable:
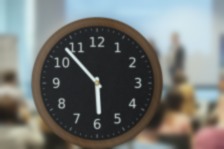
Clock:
h=5 m=53
